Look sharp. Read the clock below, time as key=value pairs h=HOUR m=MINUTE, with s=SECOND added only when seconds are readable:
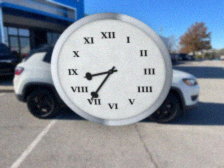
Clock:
h=8 m=36
